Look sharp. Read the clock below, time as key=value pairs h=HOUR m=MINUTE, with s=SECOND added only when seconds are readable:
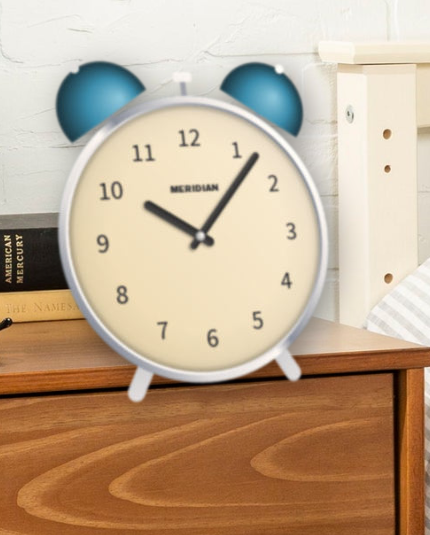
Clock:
h=10 m=7
